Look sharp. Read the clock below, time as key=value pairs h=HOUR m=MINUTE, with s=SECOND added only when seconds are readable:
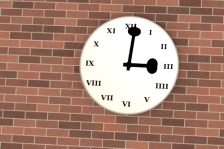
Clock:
h=3 m=1
